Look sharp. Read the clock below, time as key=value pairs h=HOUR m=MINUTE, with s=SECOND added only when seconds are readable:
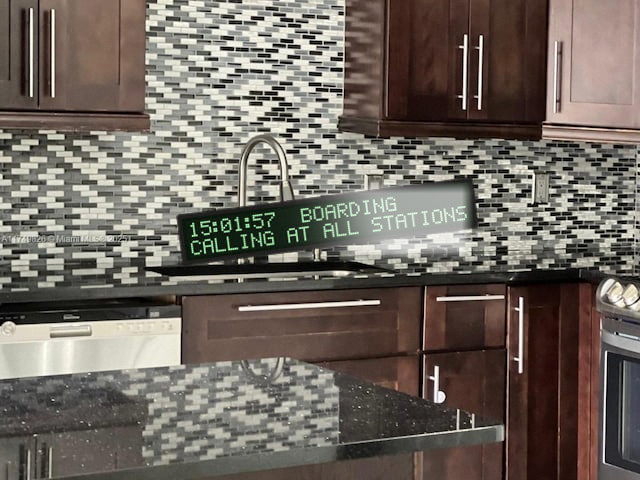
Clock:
h=15 m=1 s=57
